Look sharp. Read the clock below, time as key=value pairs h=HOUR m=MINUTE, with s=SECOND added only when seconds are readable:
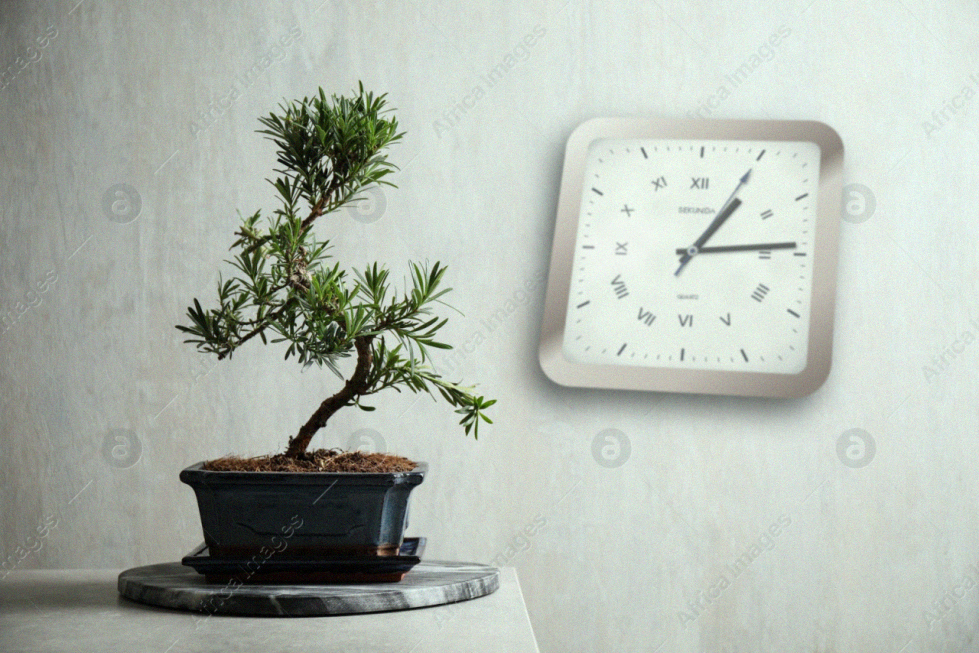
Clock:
h=1 m=14 s=5
